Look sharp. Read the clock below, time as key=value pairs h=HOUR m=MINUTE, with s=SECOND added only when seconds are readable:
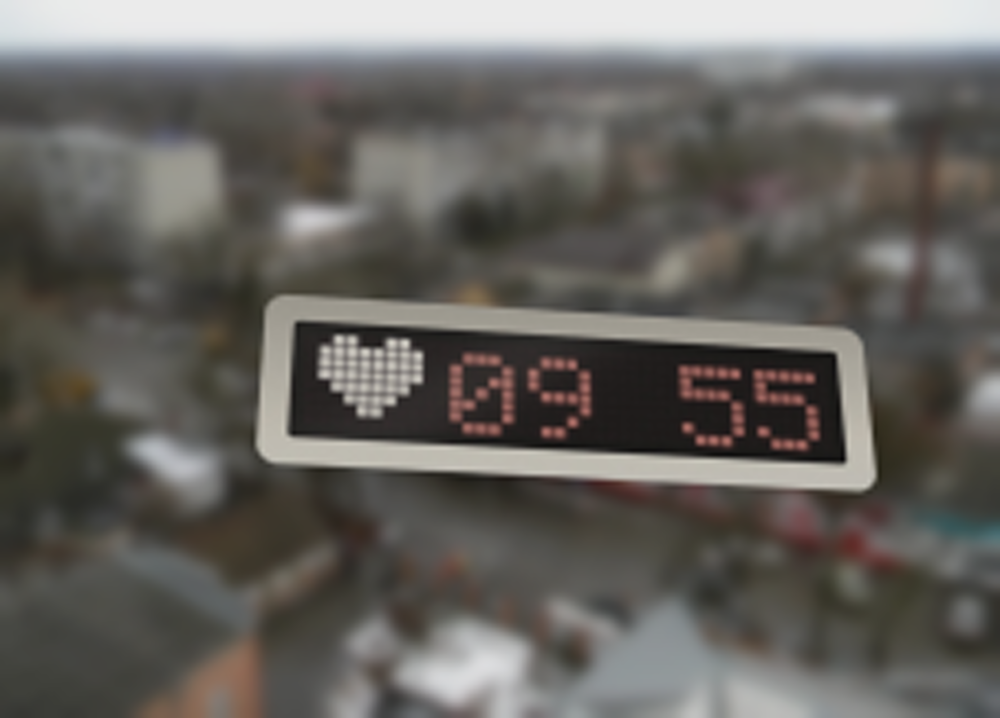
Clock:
h=9 m=55
